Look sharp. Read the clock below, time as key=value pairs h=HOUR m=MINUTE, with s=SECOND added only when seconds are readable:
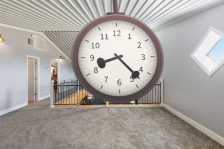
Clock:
h=8 m=23
